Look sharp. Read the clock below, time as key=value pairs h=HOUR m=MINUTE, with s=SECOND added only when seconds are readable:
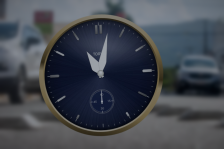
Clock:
h=11 m=2
